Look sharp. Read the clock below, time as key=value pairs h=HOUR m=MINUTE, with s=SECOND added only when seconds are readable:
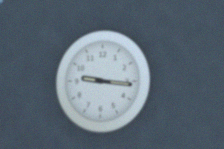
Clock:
h=9 m=16
